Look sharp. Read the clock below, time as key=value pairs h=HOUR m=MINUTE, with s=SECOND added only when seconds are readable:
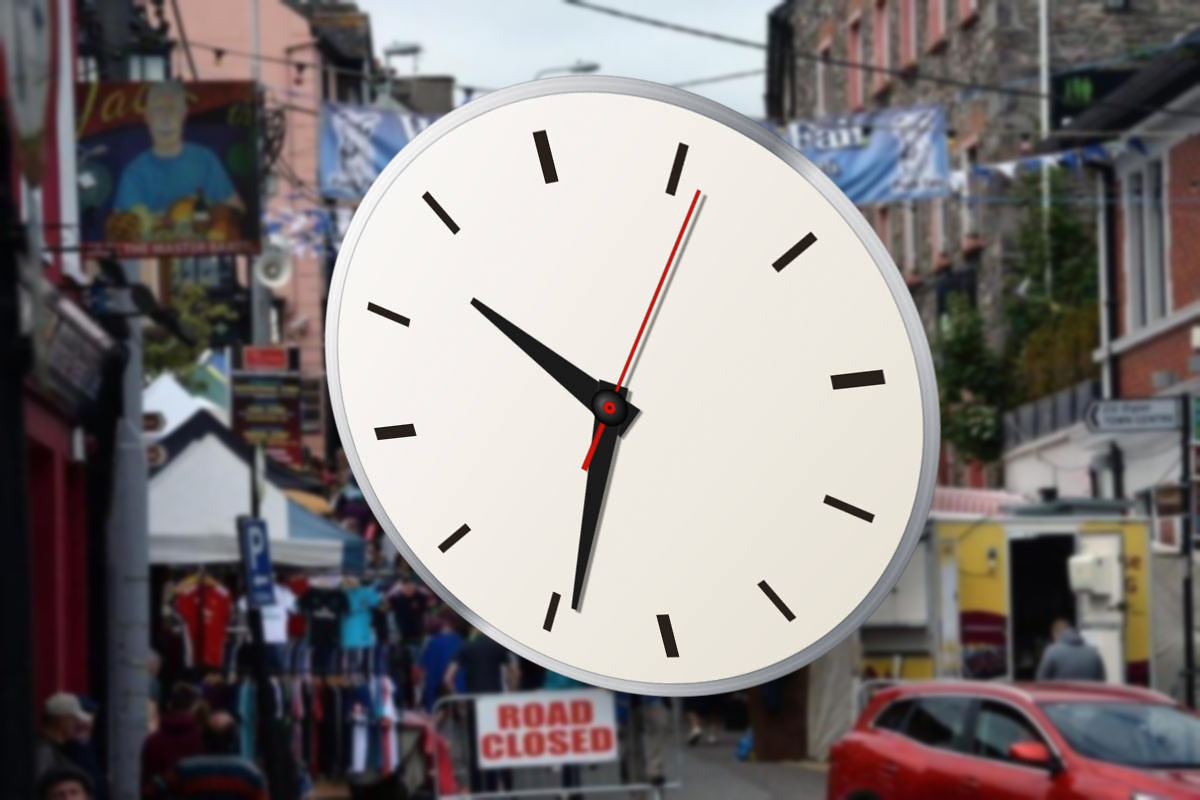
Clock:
h=10 m=34 s=6
